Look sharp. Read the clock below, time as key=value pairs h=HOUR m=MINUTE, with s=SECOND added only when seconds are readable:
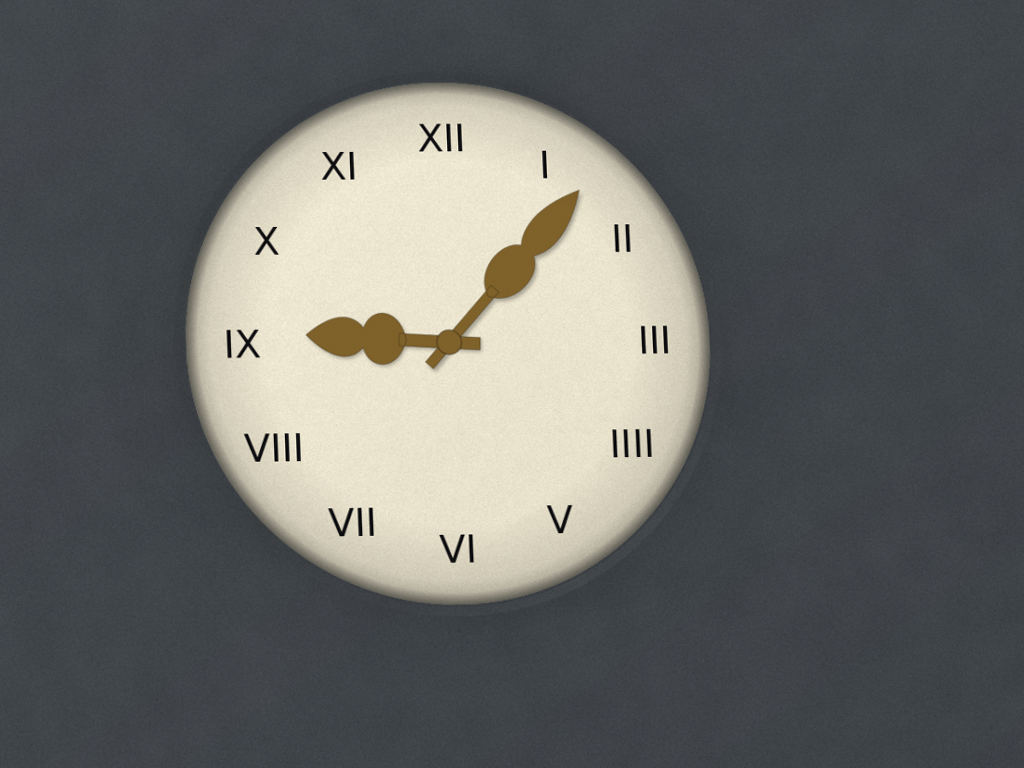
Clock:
h=9 m=7
